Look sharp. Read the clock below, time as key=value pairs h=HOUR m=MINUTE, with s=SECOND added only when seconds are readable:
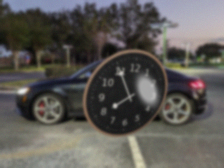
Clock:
h=7 m=55
